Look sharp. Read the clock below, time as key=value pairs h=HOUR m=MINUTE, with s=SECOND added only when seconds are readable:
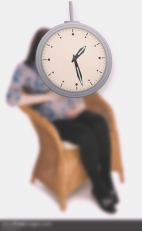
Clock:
h=1 m=28
